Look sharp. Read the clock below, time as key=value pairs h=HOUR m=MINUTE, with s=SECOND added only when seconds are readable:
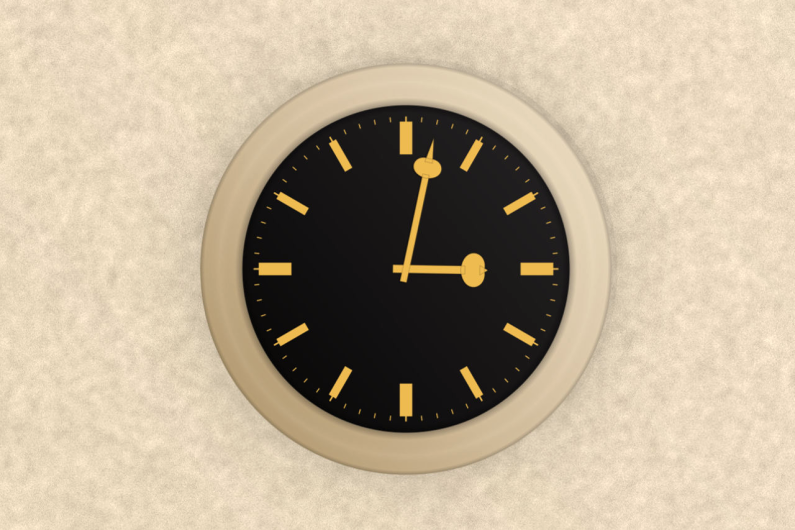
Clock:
h=3 m=2
